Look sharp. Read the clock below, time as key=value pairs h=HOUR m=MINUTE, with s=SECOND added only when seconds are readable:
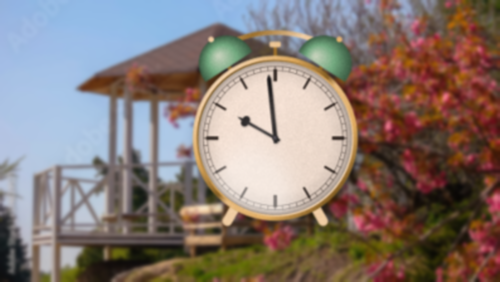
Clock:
h=9 m=59
